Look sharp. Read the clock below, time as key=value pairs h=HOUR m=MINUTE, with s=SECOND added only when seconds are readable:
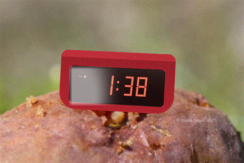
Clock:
h=1 m=38
